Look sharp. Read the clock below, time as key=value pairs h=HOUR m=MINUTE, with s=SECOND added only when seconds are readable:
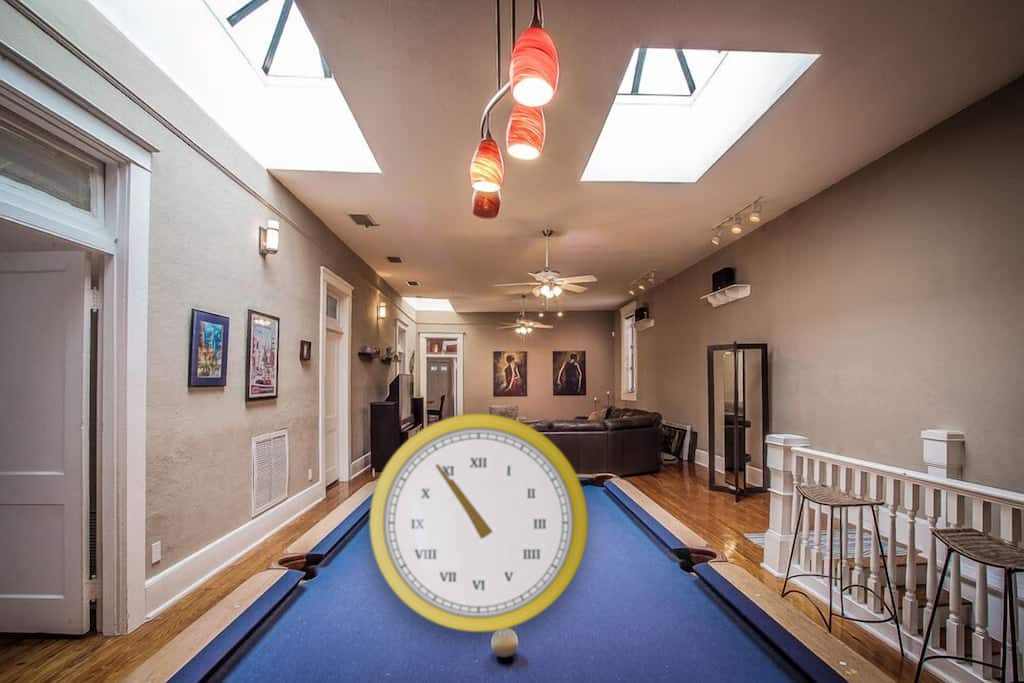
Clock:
h=10 m=54
